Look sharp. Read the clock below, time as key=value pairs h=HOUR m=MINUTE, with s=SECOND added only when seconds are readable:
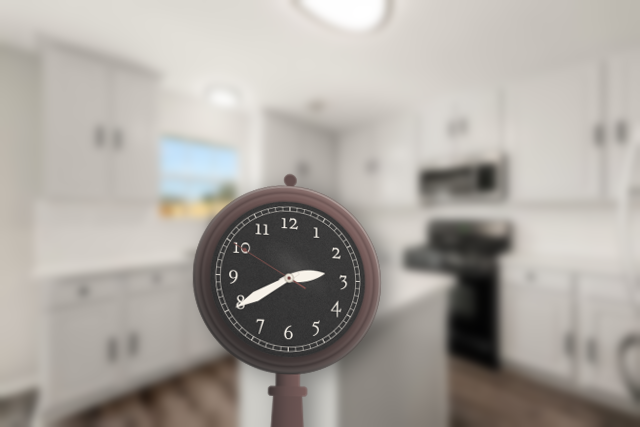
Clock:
h=2 m=39 s=50
